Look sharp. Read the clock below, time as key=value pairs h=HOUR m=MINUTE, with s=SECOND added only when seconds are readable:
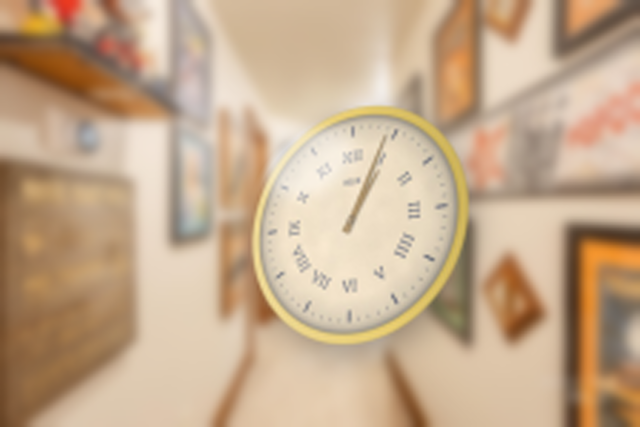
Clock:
h=1 m=4
